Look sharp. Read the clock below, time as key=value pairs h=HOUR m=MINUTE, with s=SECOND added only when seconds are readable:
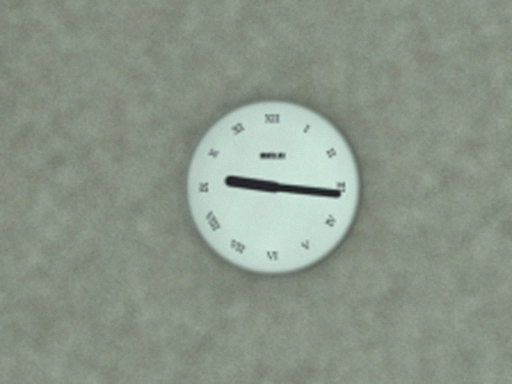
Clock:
h=9 m=16
